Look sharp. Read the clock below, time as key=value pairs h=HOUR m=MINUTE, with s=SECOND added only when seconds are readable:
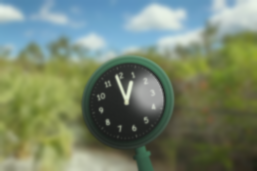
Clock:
h=12 m=59
